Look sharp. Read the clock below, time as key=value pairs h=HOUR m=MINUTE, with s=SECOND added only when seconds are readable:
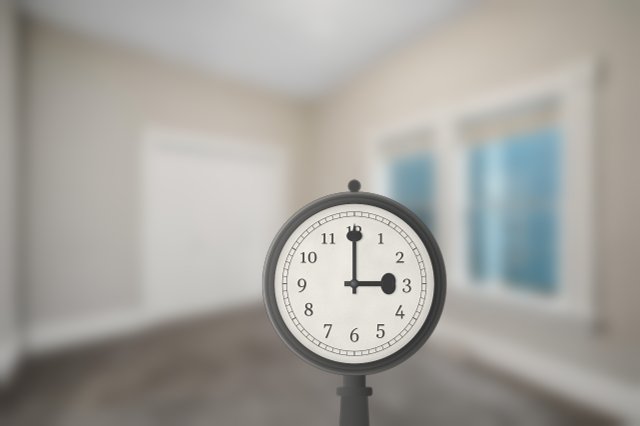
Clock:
h=3 m=0
